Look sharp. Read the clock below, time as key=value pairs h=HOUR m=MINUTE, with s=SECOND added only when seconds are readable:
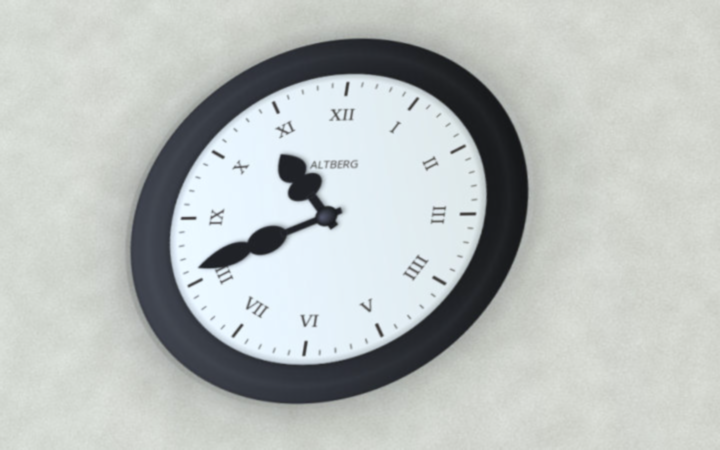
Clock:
h=10 m=41
